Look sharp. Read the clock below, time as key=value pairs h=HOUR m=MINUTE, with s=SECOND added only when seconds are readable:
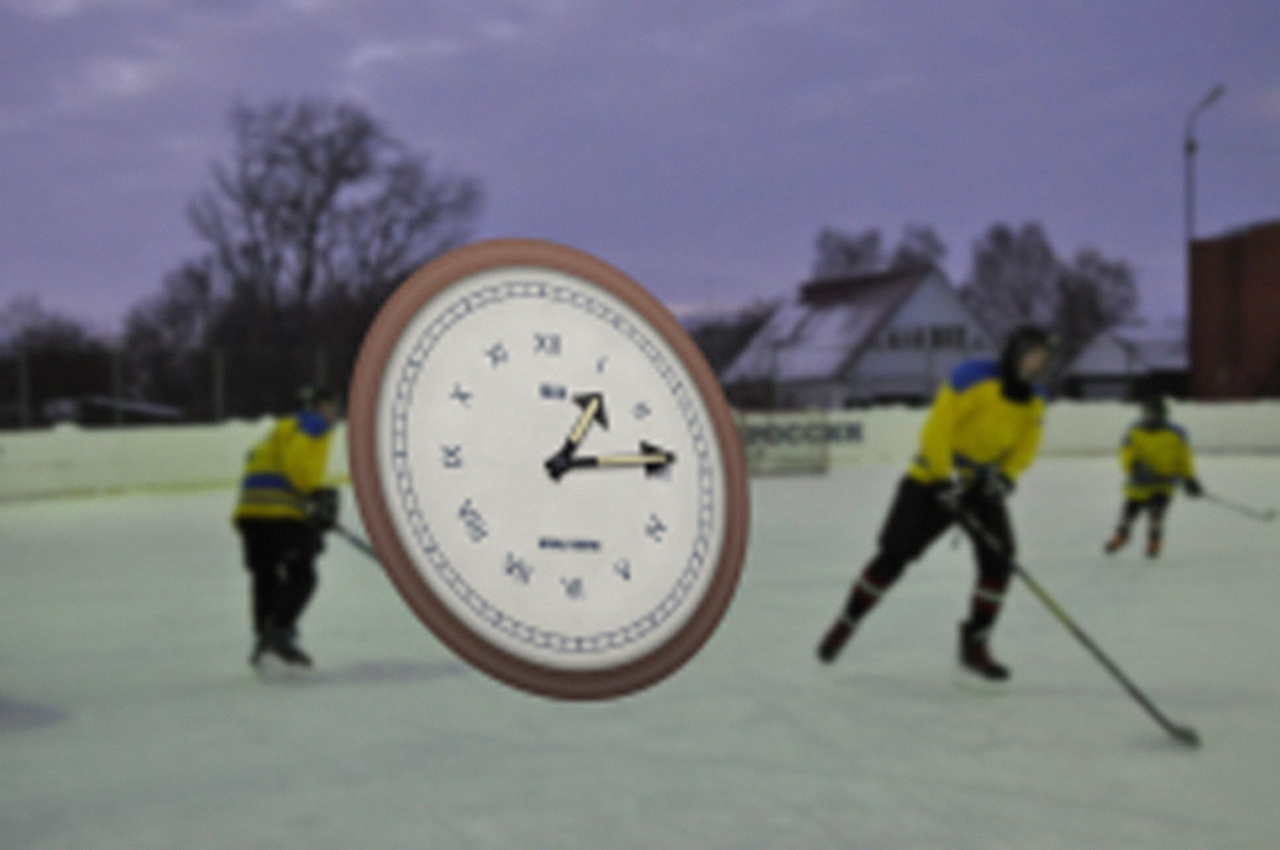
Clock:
h=1 m=14
